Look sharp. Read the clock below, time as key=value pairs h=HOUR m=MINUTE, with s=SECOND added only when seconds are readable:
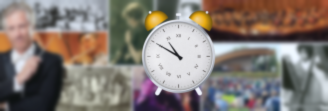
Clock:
h=10 m=50
